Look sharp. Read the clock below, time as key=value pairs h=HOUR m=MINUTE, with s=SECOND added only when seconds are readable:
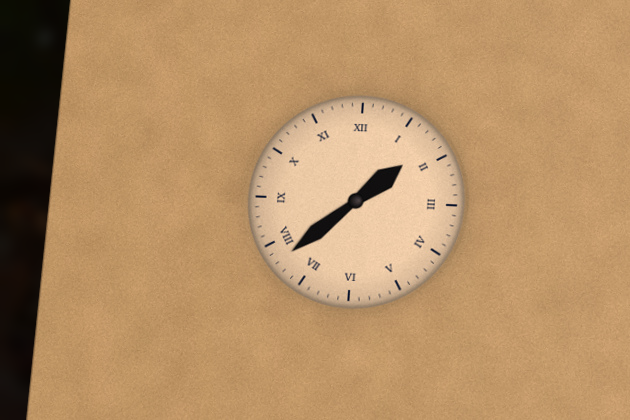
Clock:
h=1 m=38
